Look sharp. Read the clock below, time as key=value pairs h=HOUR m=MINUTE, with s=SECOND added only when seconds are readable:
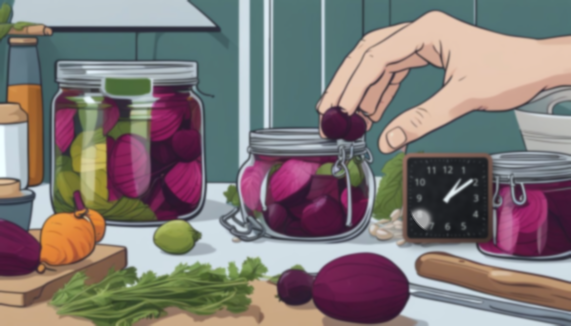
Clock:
h=1 m=9
